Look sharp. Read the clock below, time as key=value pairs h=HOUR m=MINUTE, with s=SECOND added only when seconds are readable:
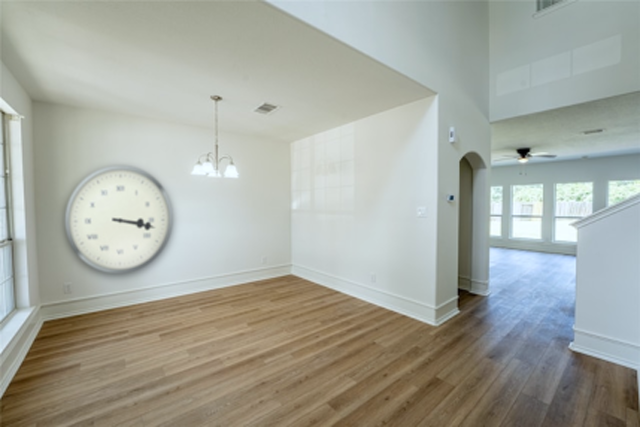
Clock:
h=3 m=17
